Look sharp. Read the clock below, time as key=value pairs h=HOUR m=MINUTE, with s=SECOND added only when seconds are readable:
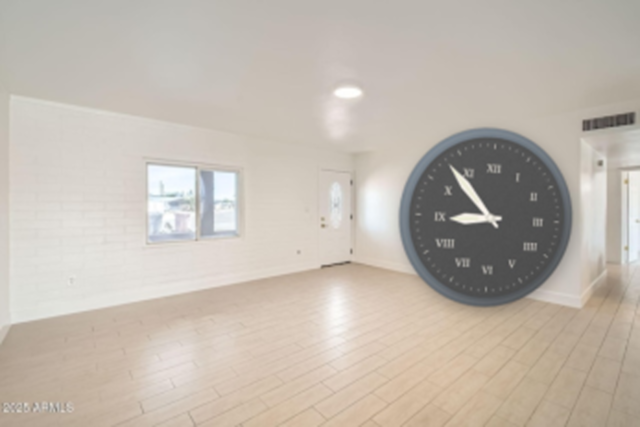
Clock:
h=8 m=53
